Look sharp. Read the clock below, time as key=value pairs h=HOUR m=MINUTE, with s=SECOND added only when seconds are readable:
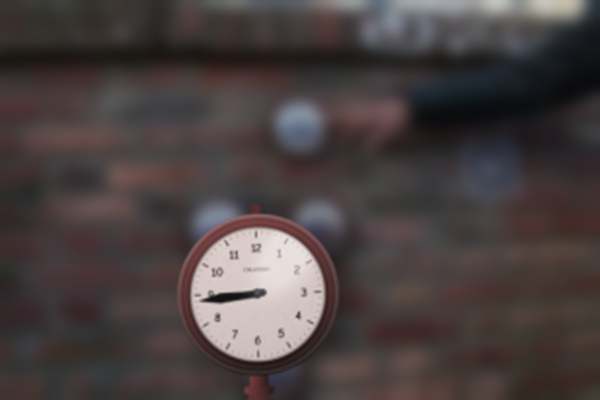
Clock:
h=8 m=44
